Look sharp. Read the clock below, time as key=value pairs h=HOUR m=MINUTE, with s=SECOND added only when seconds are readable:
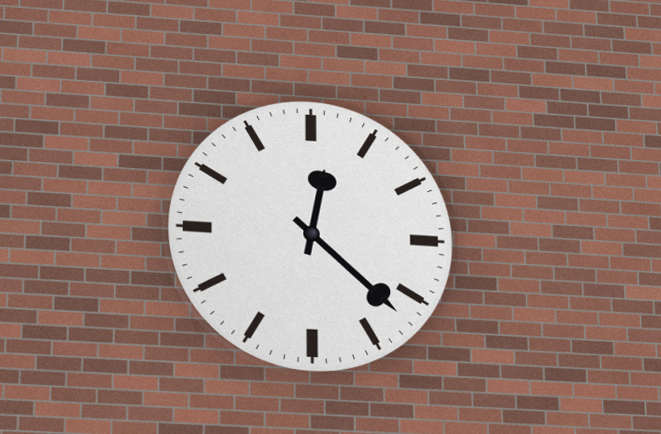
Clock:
h=12 m=22
